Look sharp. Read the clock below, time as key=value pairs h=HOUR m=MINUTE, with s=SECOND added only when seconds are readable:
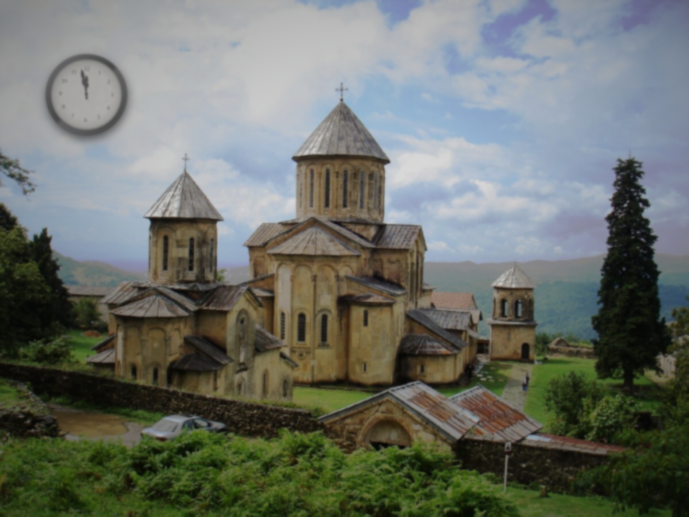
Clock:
h=11 m=58
